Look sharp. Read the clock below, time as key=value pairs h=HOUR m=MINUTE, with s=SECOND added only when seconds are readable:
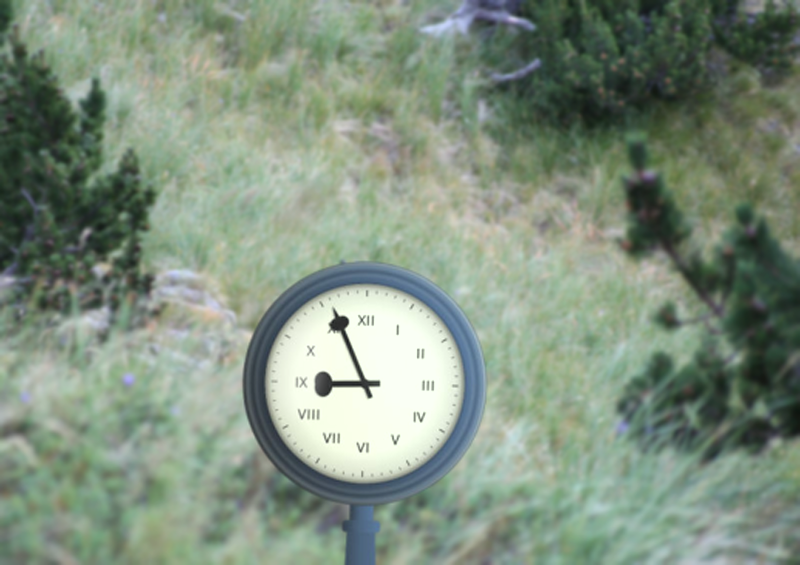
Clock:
h=8 m=56
